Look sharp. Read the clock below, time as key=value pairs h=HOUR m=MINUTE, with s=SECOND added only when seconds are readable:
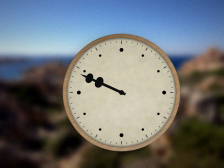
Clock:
h=9 m=49
